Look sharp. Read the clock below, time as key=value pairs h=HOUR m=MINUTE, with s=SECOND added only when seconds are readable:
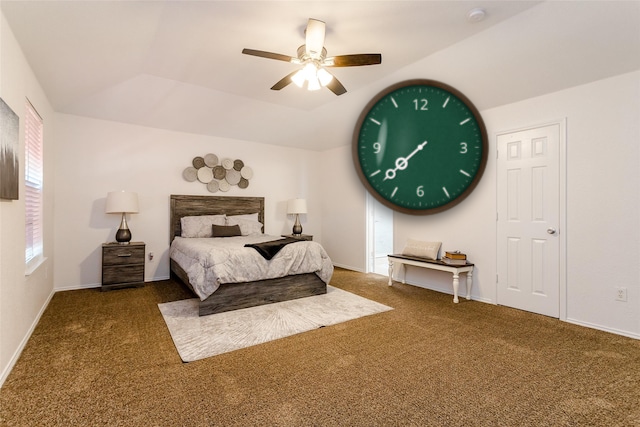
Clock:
h=7 m=38
